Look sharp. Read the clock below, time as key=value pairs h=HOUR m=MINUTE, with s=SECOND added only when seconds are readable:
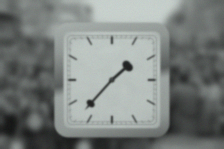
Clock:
h=1 m=37
